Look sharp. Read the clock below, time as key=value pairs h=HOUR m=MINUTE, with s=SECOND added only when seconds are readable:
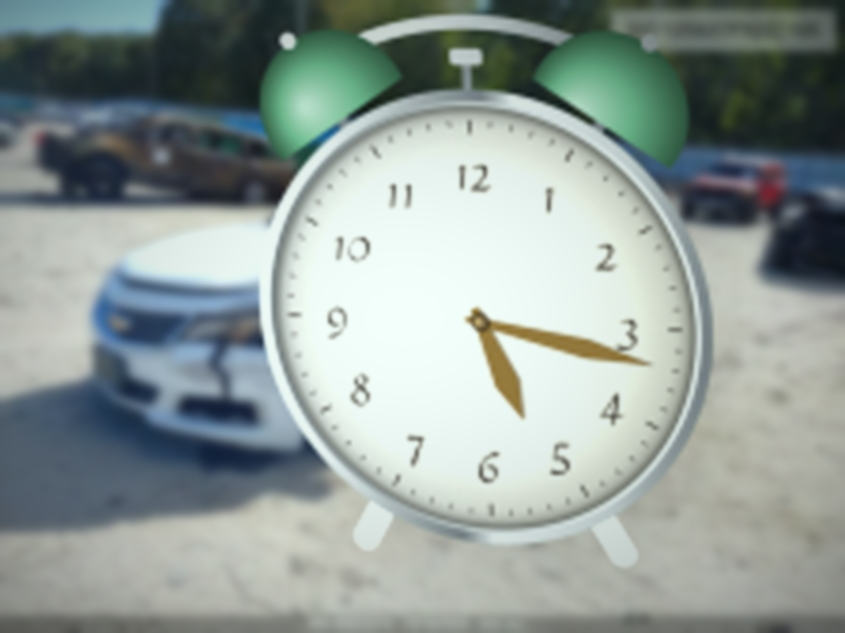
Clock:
h=5 m=17
